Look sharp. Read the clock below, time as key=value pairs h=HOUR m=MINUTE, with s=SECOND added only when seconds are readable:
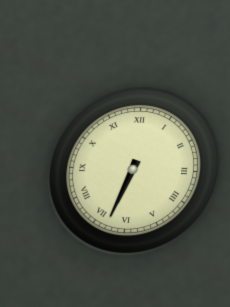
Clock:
h=6 m=33
